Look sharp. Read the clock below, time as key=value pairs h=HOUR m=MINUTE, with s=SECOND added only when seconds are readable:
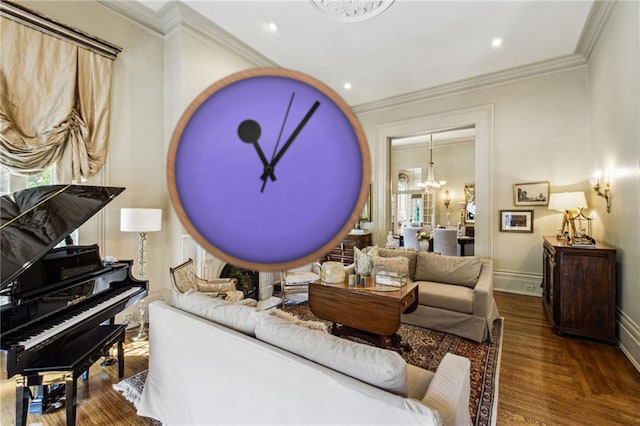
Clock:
h=11 m=6 s=3
